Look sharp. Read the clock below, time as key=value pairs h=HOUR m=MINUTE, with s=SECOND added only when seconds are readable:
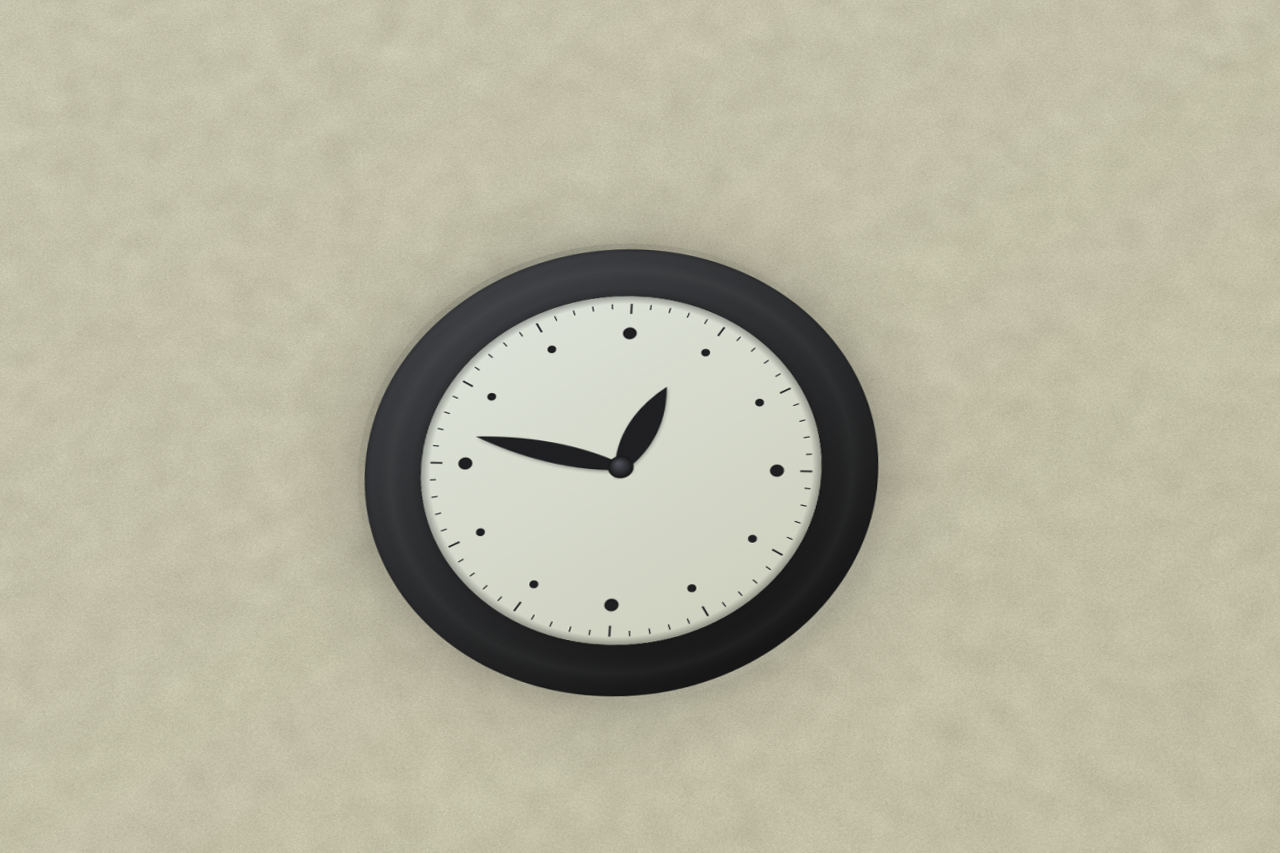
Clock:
h=12 m=47
